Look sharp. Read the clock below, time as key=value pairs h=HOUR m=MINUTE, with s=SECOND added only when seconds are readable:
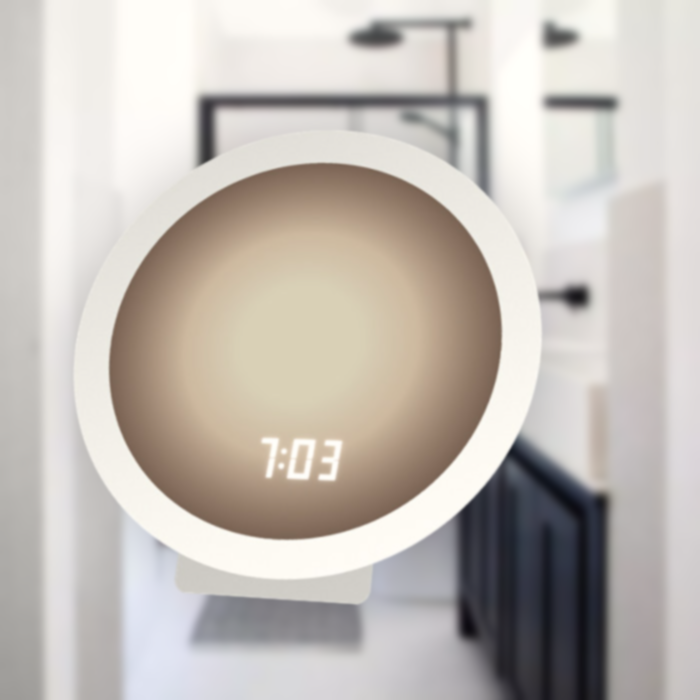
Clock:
h=7 m=3
